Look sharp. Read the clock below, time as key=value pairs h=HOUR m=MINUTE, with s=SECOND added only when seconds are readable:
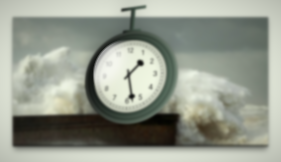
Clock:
h=1 m=28
